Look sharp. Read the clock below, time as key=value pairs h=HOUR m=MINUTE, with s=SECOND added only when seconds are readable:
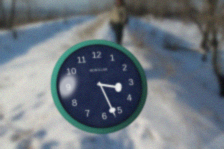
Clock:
h=3 m=27
